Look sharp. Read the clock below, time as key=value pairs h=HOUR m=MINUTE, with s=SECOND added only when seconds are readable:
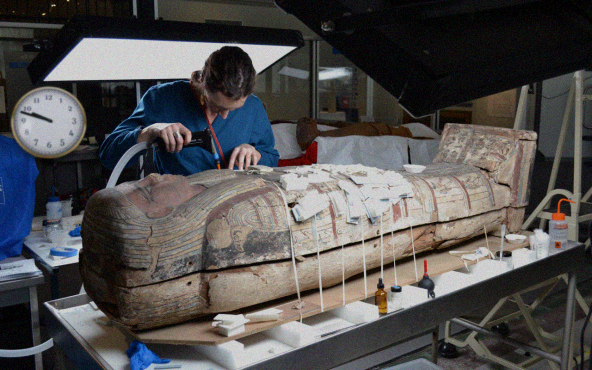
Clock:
h=9 m=48
